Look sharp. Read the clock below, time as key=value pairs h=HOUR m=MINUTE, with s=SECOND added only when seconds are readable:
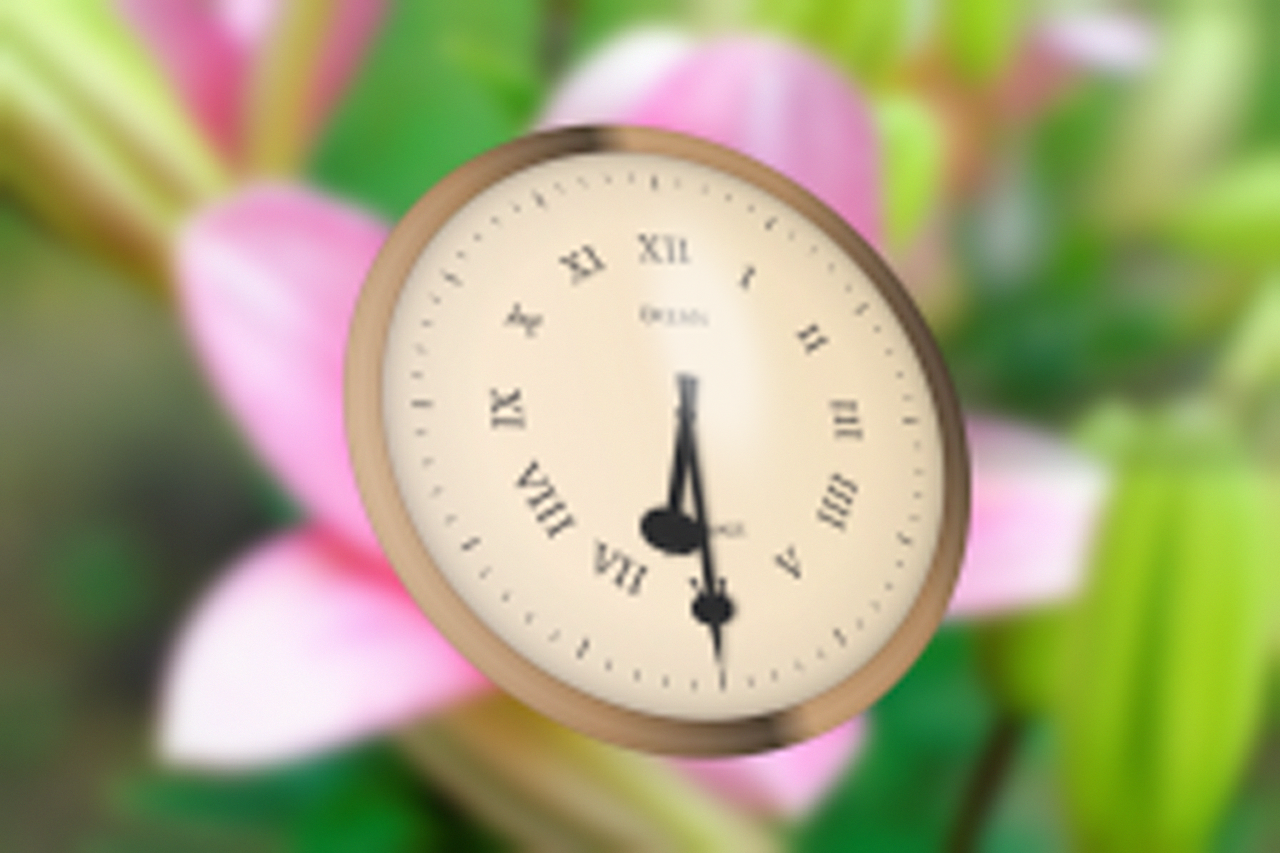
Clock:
h=6 m=30
